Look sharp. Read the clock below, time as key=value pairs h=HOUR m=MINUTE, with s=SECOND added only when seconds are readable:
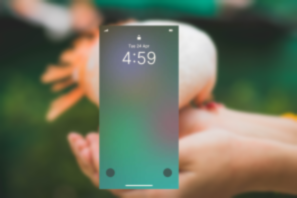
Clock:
h=4 m=59
